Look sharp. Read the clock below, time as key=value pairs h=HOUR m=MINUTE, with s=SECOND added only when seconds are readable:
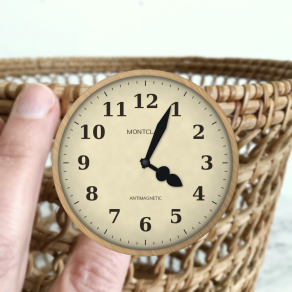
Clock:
h=4 m=4
